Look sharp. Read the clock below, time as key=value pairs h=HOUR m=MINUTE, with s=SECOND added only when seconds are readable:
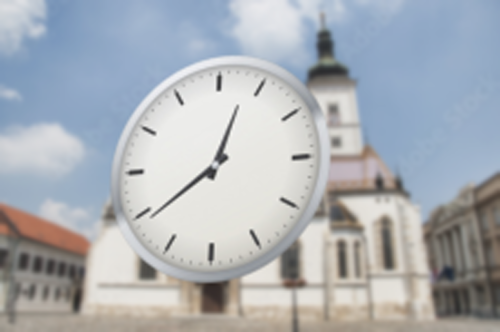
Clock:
h=12 m=39
